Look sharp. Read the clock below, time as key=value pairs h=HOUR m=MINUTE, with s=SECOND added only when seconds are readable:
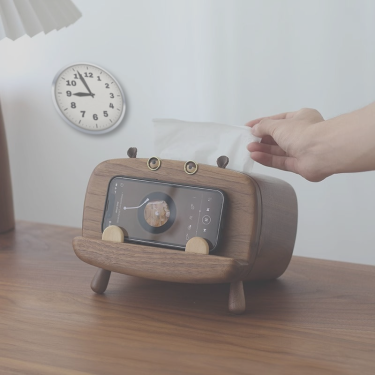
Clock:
h=8 m=56
